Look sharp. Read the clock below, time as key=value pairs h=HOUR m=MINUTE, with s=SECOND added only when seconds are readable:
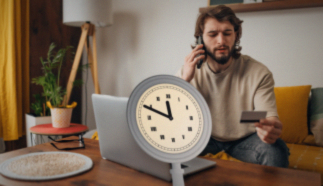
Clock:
h=11 m=49
